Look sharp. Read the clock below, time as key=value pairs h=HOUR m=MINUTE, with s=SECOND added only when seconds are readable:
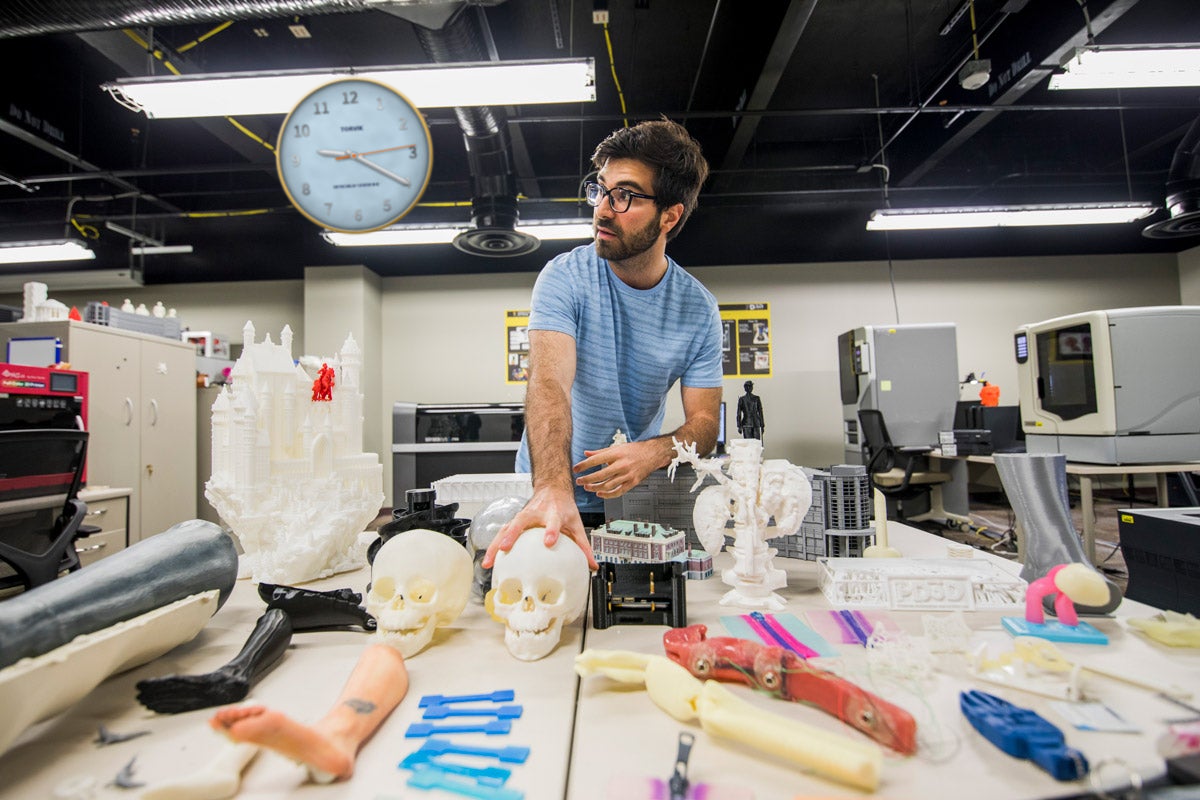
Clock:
h=9 m=20 s=14
